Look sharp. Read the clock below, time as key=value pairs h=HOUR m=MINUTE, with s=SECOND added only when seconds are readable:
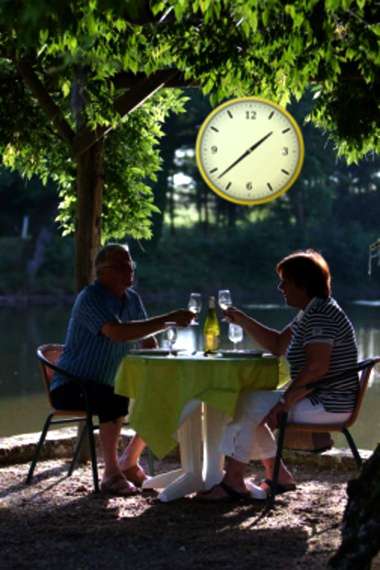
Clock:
h=1 m=38
